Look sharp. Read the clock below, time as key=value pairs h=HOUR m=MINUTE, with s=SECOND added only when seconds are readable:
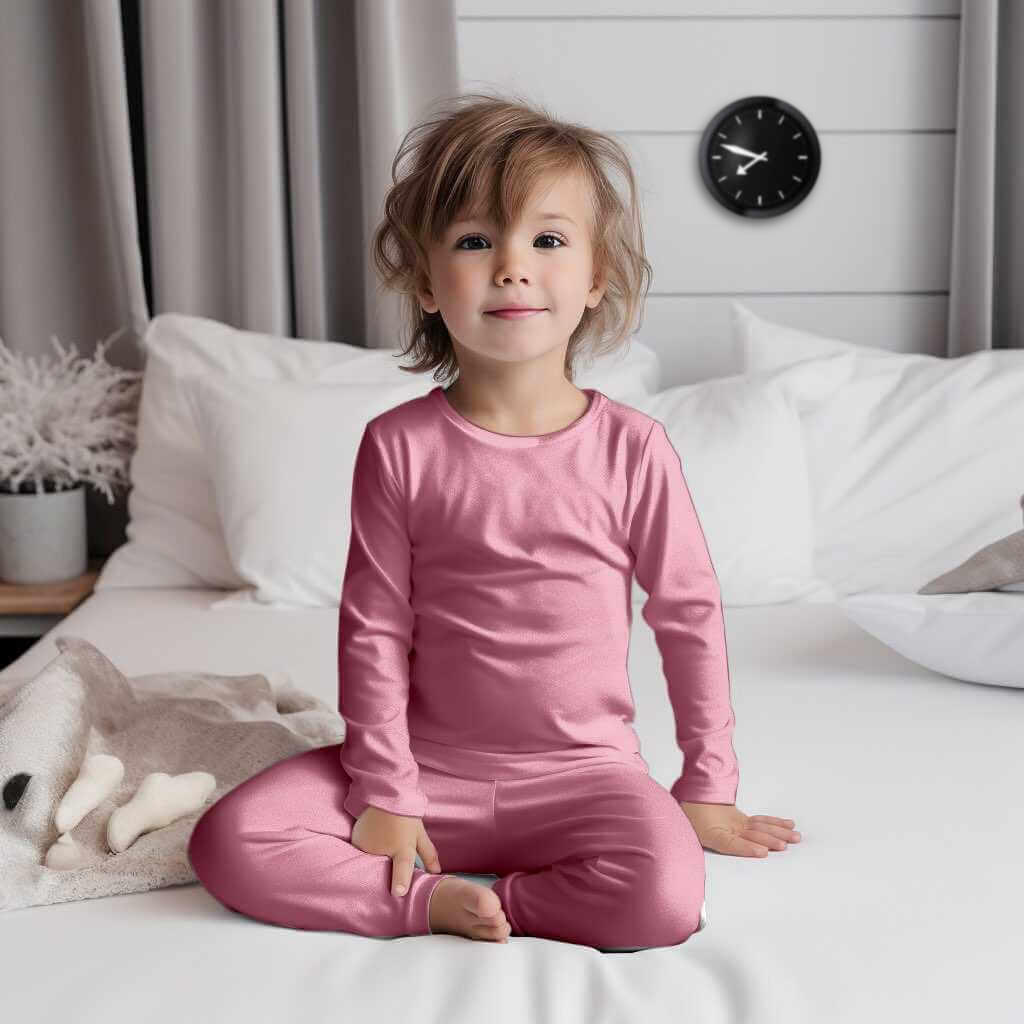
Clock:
h=7 m=48
